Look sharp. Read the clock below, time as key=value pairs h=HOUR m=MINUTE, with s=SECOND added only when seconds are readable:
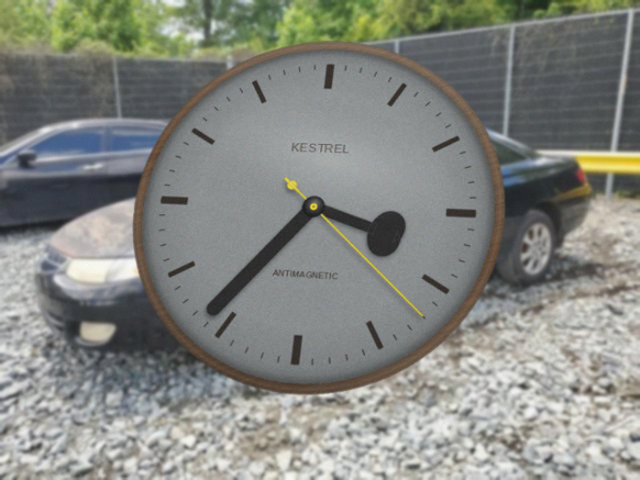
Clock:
h=3 m=36 s=22
